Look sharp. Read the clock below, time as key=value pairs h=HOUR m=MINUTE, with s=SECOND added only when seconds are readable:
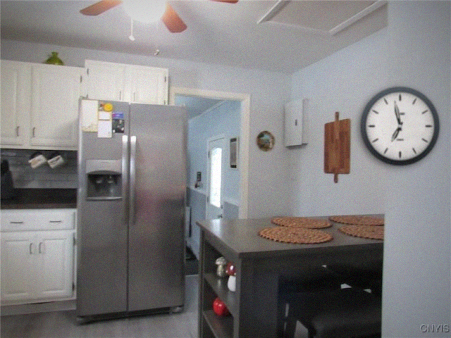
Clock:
h=6 m=58
